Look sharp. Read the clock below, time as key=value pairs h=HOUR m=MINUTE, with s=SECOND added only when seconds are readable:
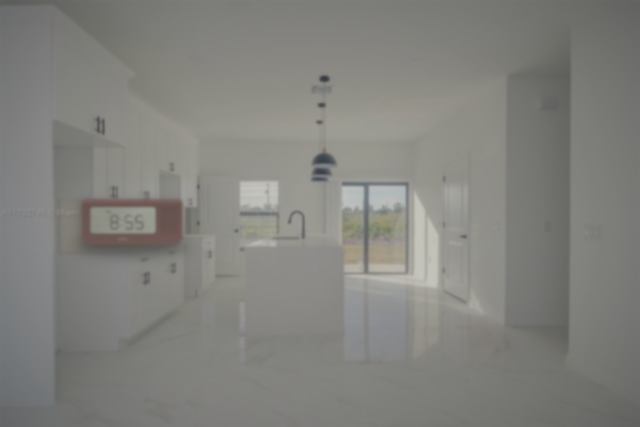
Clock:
h=8 m=55
